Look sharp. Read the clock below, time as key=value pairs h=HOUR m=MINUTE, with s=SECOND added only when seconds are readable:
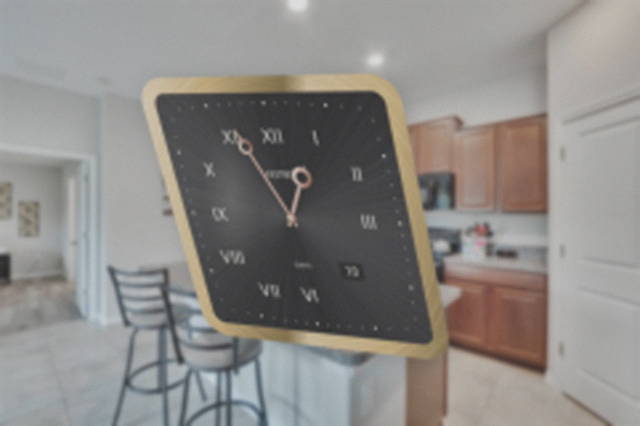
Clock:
h=12 m=56
